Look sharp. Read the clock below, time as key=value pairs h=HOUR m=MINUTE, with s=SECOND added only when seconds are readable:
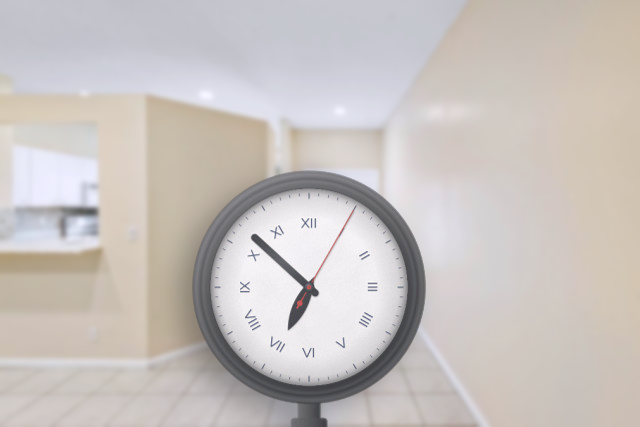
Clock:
h=6 m=52 s=5
